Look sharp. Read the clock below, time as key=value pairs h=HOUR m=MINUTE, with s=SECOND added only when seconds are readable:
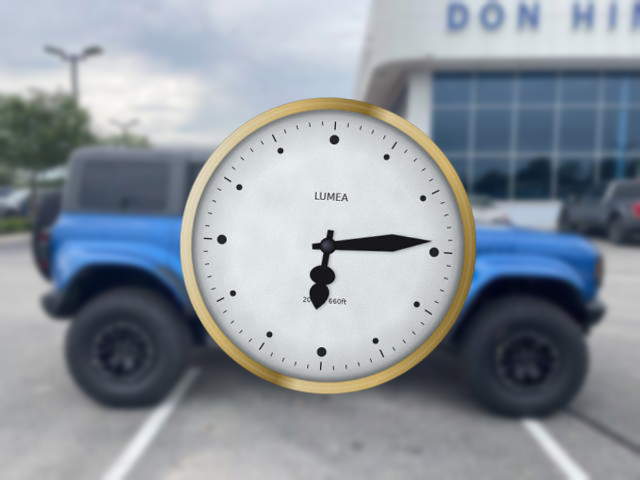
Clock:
h=6 m=14
